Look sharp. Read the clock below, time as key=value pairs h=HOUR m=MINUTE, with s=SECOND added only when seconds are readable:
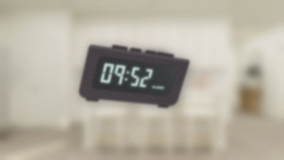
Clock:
h=9 m=52
